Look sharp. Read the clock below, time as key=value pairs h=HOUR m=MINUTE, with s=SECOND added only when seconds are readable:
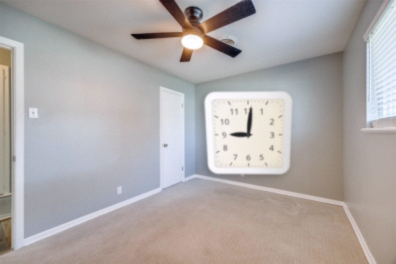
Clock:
h=9 m=1
